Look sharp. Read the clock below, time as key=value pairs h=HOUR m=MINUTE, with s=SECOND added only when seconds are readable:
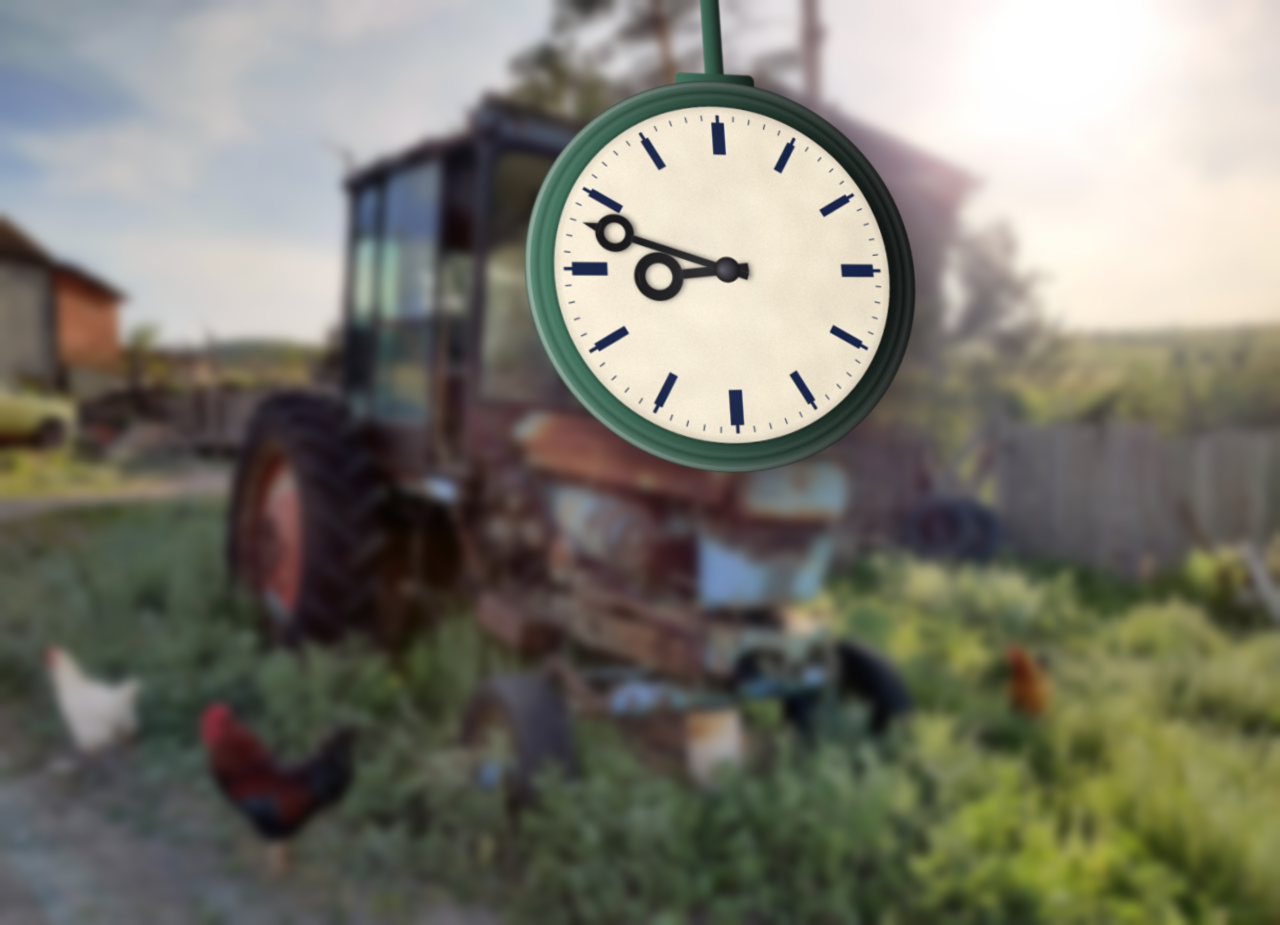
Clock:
h=8 m=48
